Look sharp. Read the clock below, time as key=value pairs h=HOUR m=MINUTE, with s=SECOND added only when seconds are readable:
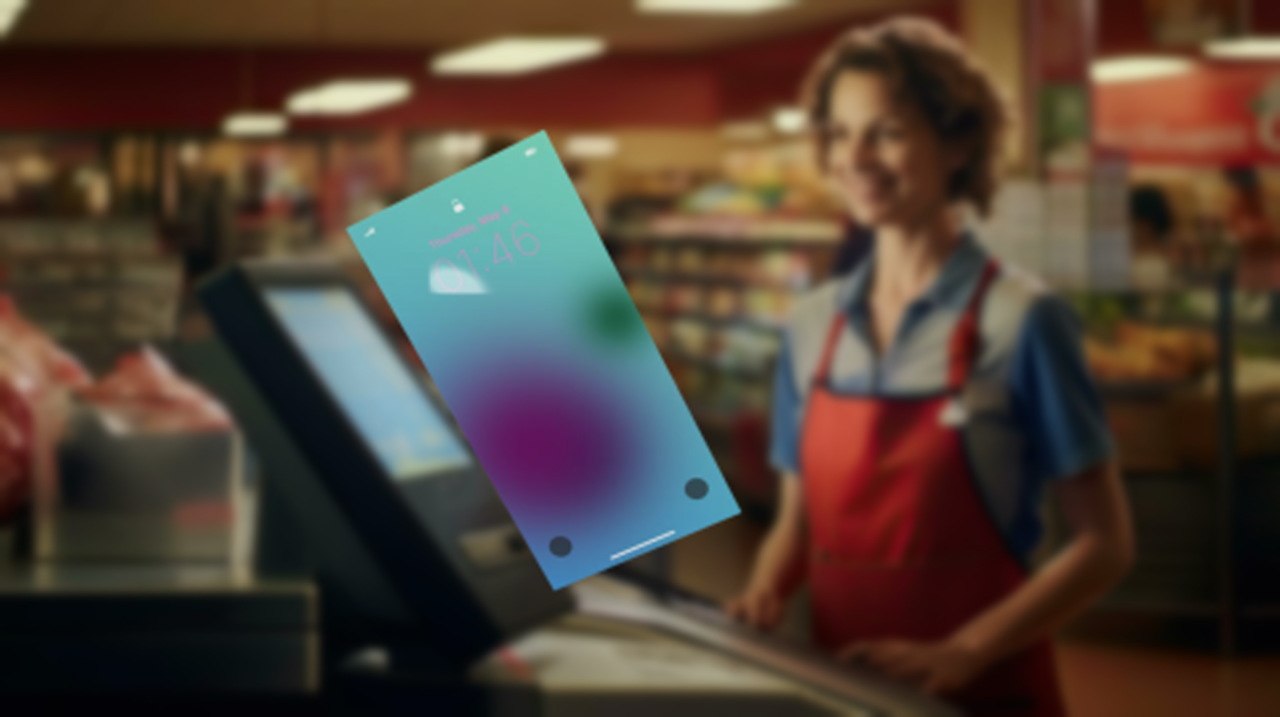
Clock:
h=1 m=46
